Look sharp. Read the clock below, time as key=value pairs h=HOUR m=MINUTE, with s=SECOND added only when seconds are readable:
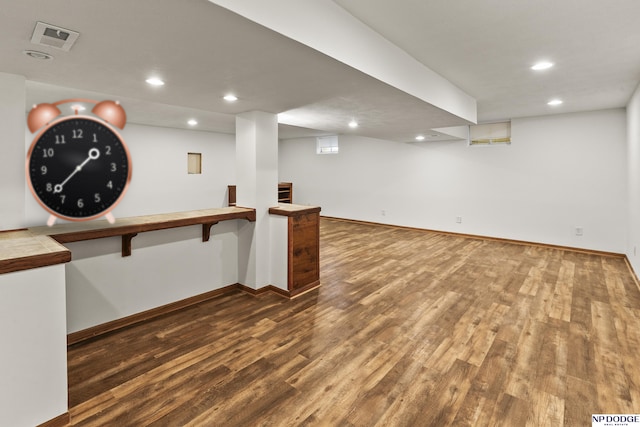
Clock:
h=1 m=38
